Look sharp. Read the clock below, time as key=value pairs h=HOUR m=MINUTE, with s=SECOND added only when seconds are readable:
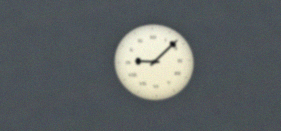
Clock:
h=9 m=8
